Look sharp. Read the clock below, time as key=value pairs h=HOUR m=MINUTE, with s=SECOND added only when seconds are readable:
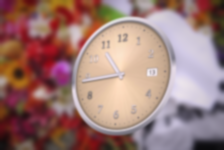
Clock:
h=10 m=44
